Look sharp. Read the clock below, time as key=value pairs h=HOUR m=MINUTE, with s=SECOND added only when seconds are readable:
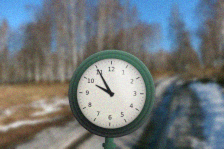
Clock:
h=9 m=55
